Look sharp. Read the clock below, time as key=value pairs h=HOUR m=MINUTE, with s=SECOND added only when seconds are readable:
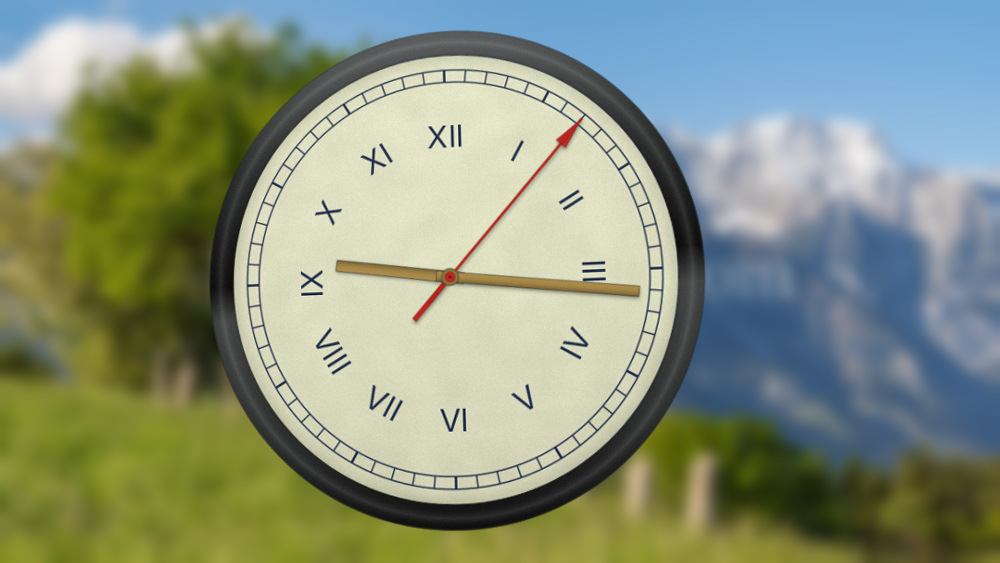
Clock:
h=9 m=16 s=7
